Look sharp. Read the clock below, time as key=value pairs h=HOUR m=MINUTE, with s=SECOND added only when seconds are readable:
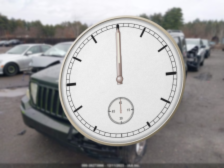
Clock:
h=12 m=0
